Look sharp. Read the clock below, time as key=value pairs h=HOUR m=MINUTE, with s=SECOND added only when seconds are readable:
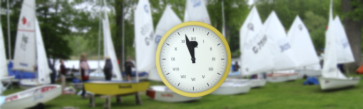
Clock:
h=11 m=57
